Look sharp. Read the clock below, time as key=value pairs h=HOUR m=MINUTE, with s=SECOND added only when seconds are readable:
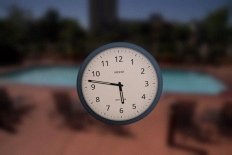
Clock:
h=5 m=47
